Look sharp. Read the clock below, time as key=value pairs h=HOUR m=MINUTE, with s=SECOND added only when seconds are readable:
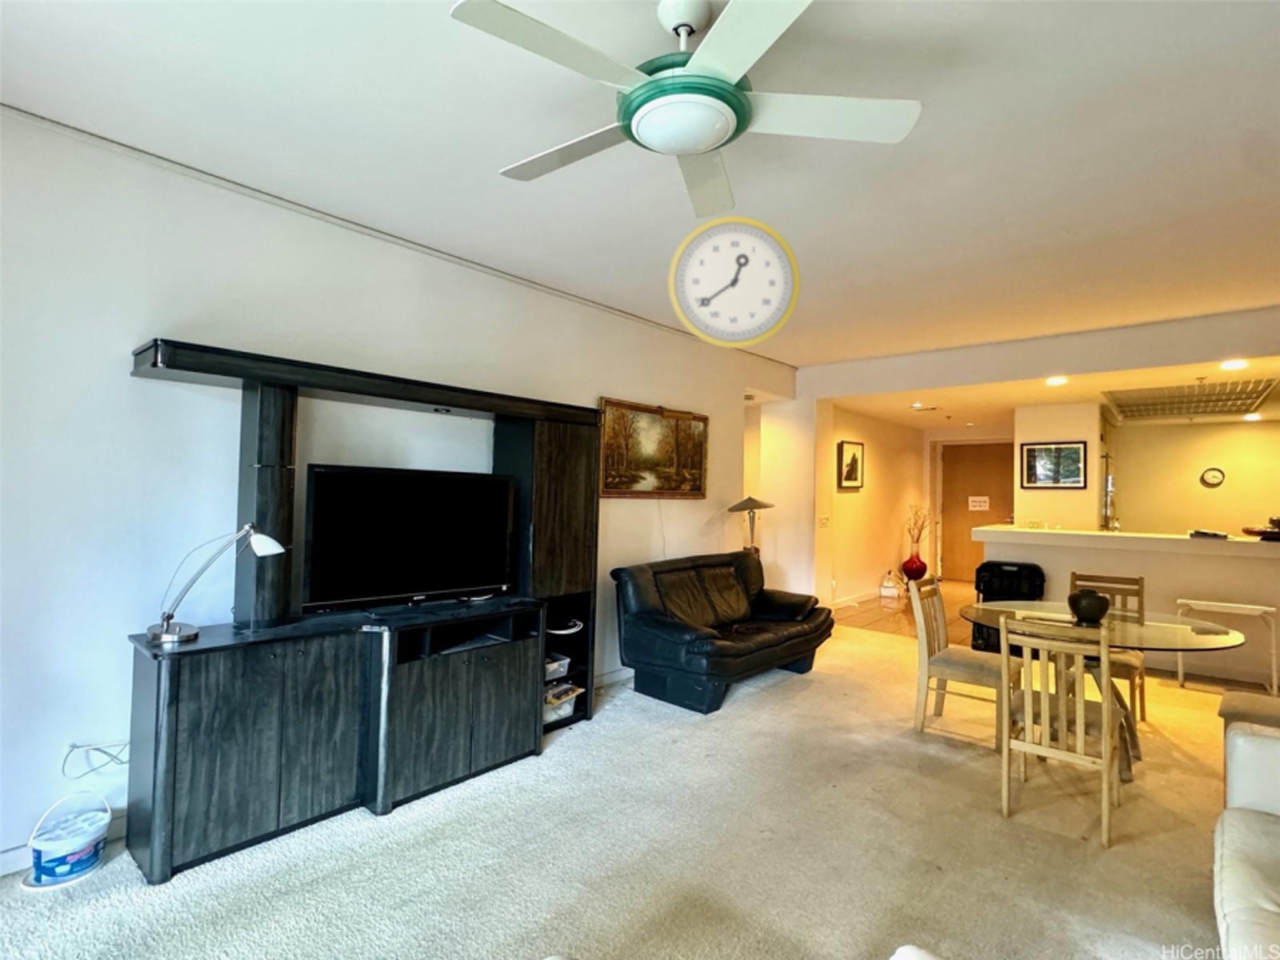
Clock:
h=12 m=39
